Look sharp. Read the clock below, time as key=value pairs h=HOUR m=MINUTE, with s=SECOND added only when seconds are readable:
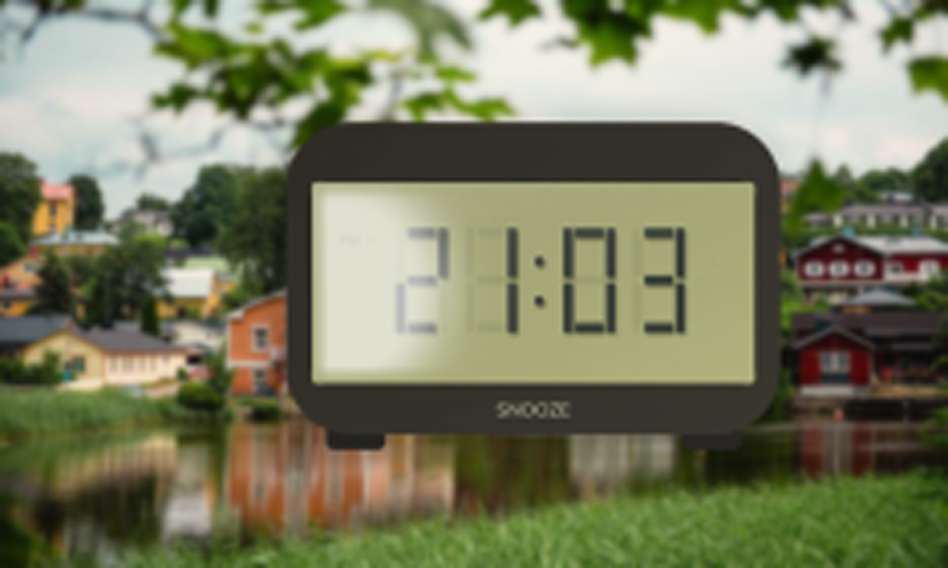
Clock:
h=21 m=3
